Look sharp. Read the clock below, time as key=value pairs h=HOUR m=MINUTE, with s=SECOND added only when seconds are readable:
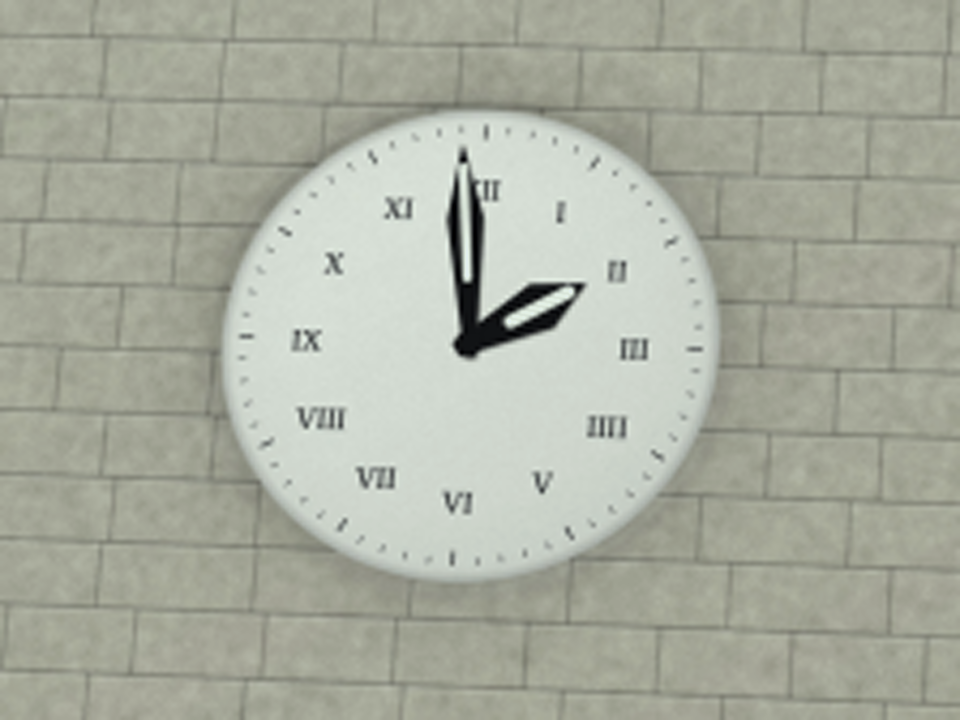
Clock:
h=1 m=59
